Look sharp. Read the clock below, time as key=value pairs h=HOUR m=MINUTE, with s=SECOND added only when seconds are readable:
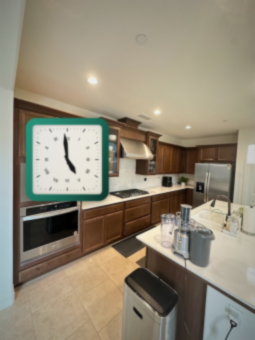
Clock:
h=4 m=59
